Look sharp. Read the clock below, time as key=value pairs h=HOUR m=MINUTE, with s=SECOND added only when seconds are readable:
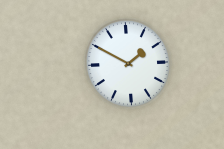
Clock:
h=1 m=50
